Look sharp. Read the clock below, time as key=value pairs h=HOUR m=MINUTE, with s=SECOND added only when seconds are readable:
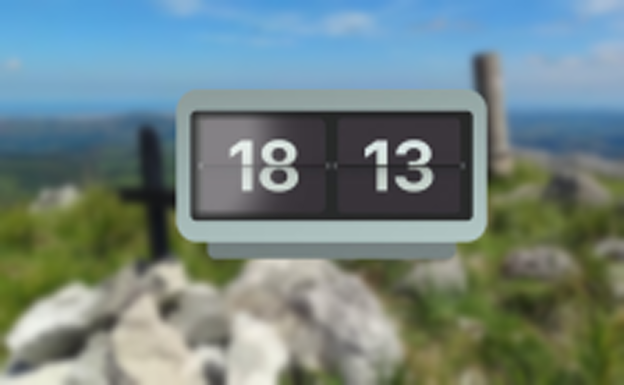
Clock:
h=18 m=13
